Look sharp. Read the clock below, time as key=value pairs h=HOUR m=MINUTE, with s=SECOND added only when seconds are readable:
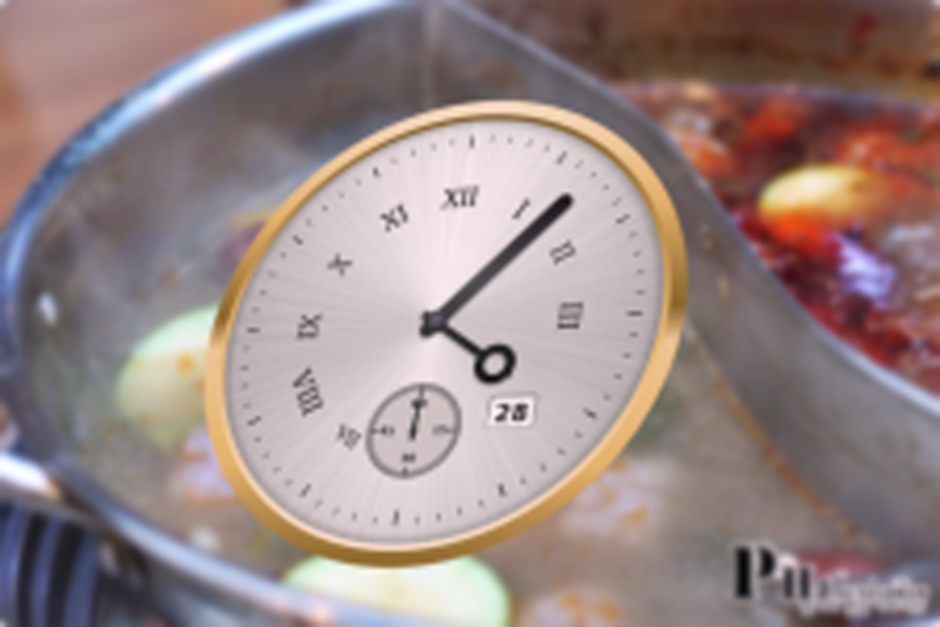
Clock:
h=4 m=7
